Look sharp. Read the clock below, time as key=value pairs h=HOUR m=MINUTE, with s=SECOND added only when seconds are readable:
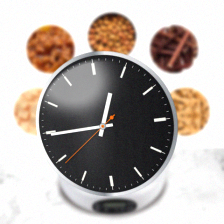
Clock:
h=12 m=44 s=39
